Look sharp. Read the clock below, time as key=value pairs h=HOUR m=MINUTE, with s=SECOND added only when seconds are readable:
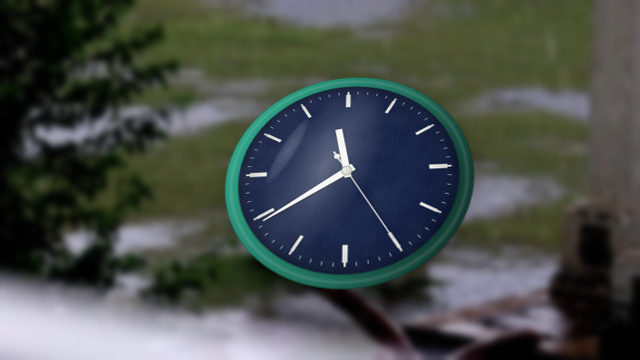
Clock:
h=11 m=39 s=25
